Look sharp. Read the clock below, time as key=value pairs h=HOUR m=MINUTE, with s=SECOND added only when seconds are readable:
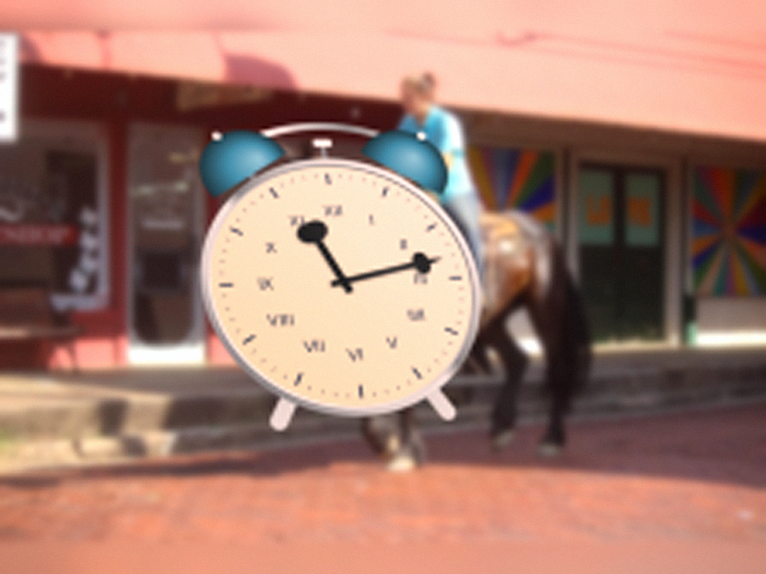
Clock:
h=11 m=13
